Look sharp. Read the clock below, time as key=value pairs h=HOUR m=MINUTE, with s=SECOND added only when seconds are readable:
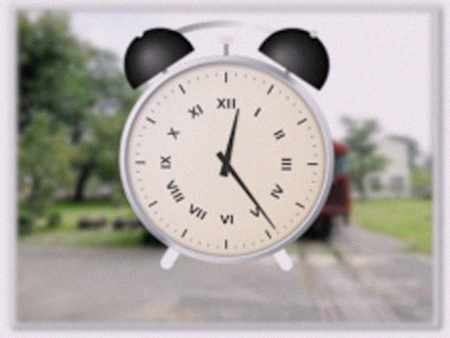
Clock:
h=12 m=24
